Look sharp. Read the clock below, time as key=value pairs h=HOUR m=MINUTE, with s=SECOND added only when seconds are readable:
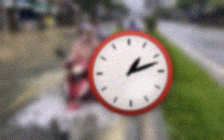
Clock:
h=1 m=12
